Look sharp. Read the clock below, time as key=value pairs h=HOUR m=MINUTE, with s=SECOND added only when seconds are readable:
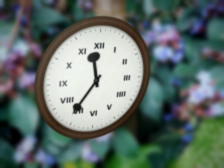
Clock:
h=11 m=36
